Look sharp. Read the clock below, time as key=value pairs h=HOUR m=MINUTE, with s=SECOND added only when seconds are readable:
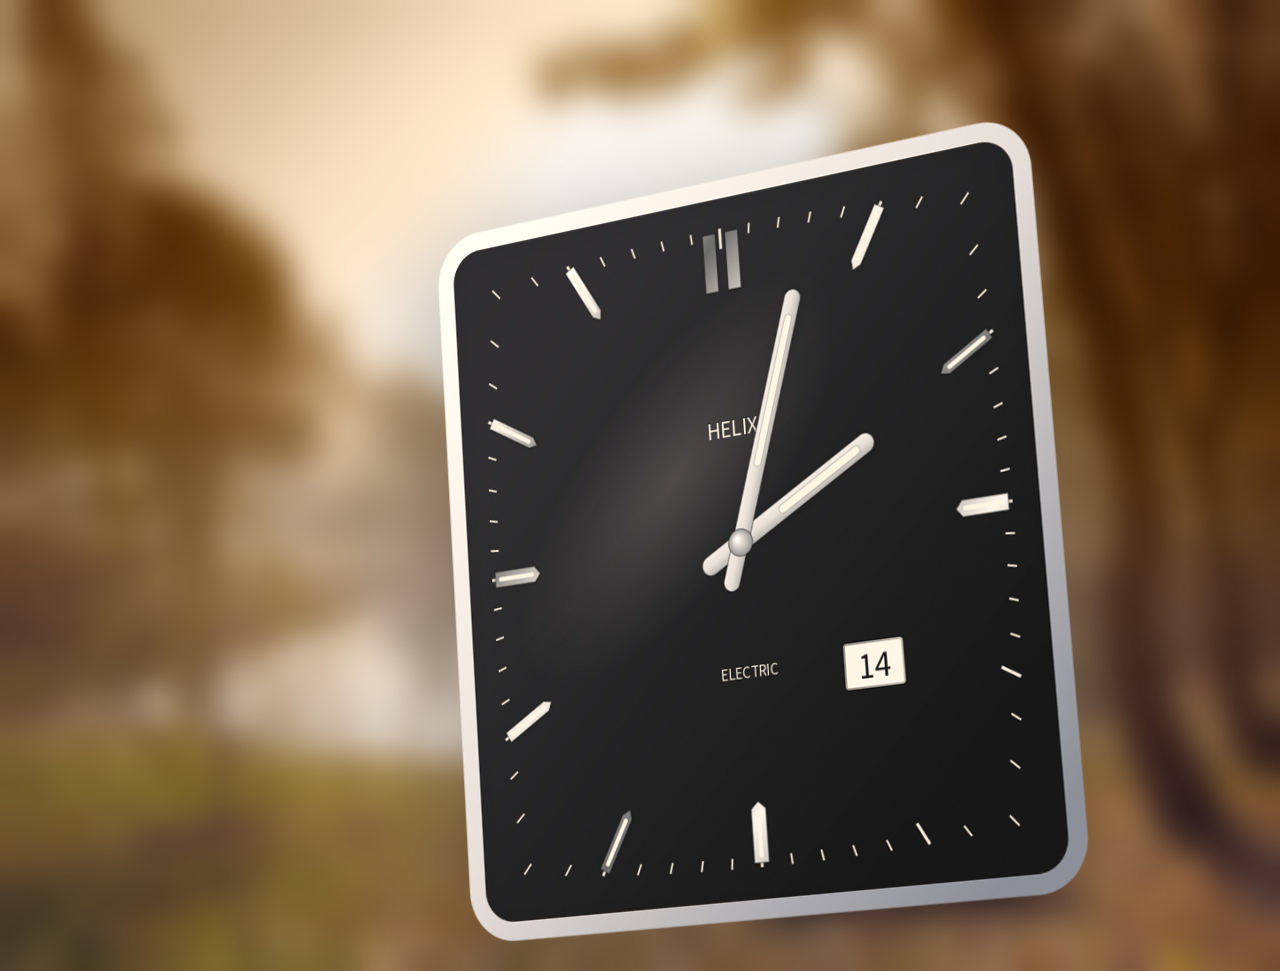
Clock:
h=2 m=3
